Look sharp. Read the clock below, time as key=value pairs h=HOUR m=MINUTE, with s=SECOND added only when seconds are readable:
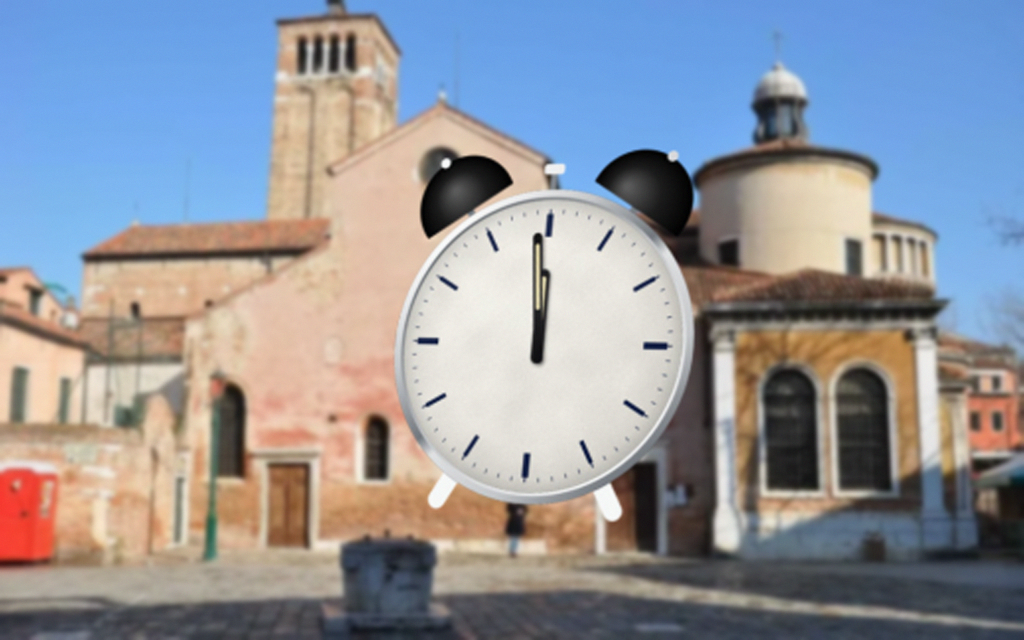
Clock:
h=11 m=59
